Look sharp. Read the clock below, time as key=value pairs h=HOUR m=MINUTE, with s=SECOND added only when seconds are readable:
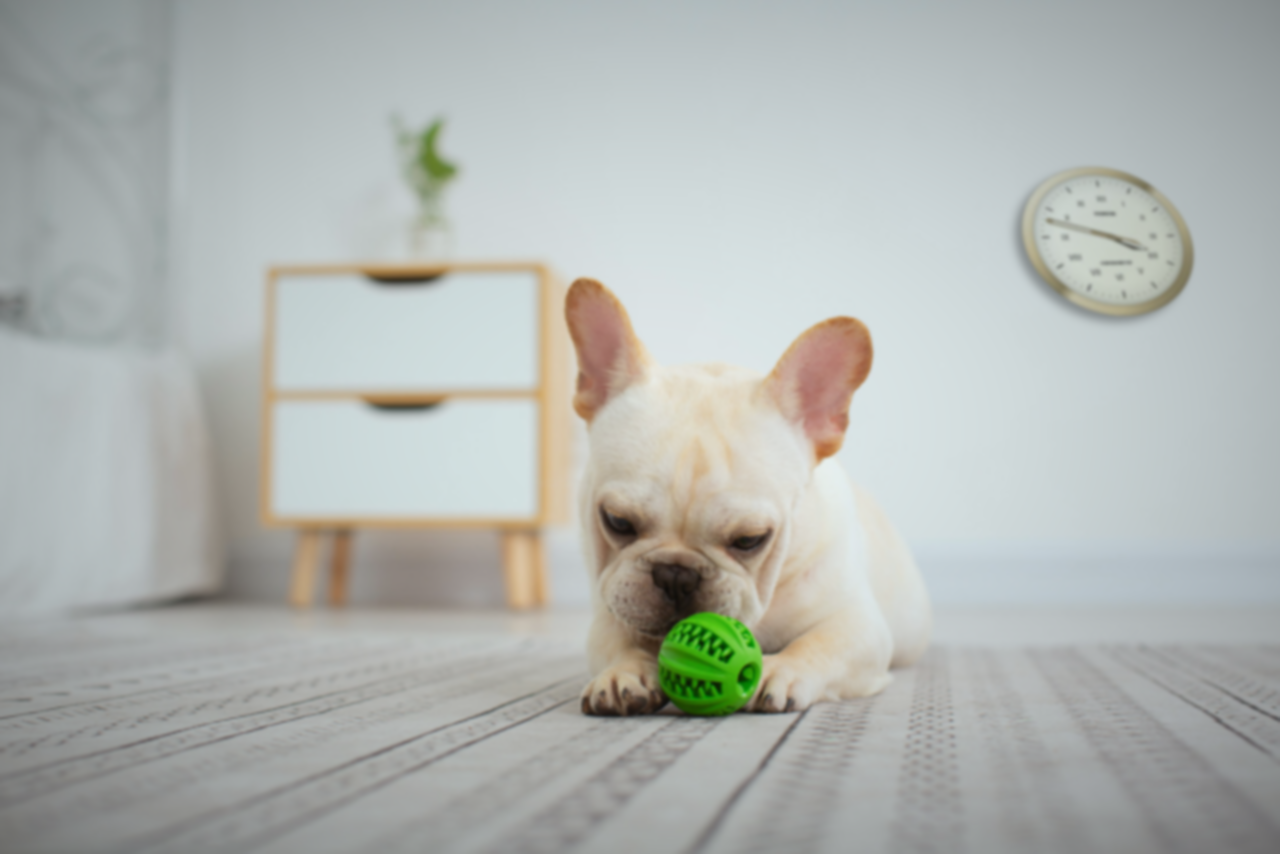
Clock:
h=3 m=48
